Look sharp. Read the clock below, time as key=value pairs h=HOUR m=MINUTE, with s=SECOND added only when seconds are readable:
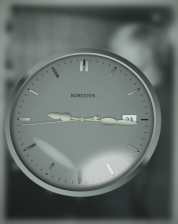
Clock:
h=9 m=15 s=44
